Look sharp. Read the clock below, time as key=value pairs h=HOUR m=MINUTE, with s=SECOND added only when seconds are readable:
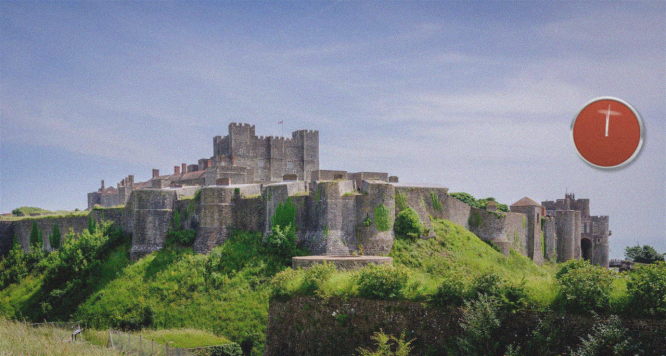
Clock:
h=12 m=1
